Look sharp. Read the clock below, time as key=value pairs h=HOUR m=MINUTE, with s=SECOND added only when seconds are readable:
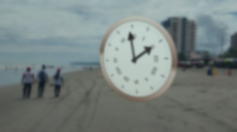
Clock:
h=1 m=59
